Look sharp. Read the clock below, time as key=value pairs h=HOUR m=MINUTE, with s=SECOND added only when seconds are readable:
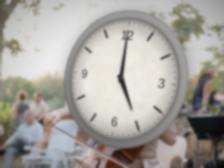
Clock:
h=5 m=0
